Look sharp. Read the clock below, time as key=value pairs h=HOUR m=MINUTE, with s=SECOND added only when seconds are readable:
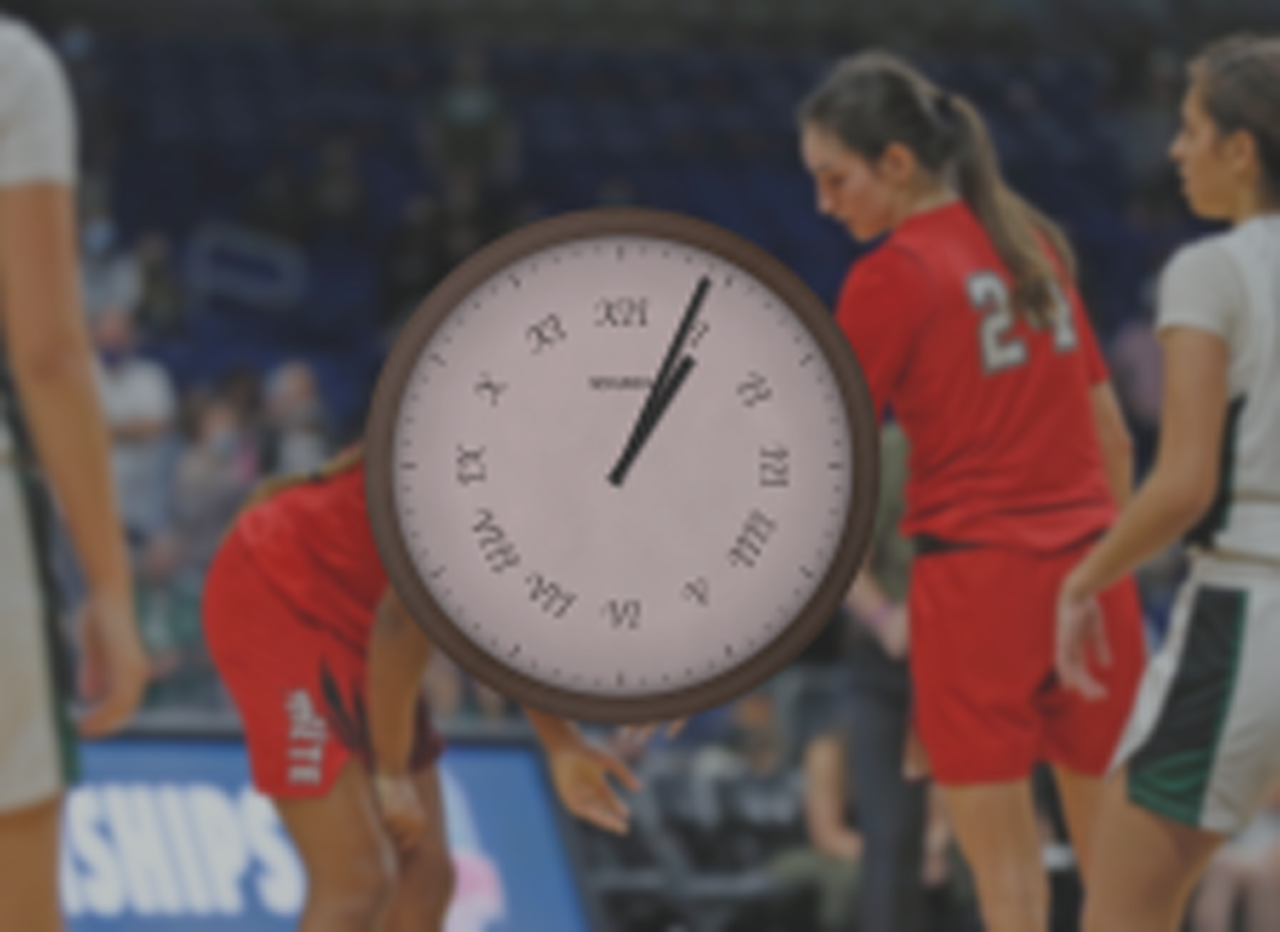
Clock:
h=1 m=4
